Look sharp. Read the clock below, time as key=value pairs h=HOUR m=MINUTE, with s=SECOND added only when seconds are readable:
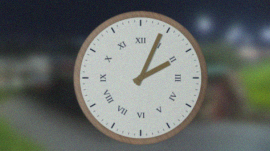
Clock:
h=2 m=4
